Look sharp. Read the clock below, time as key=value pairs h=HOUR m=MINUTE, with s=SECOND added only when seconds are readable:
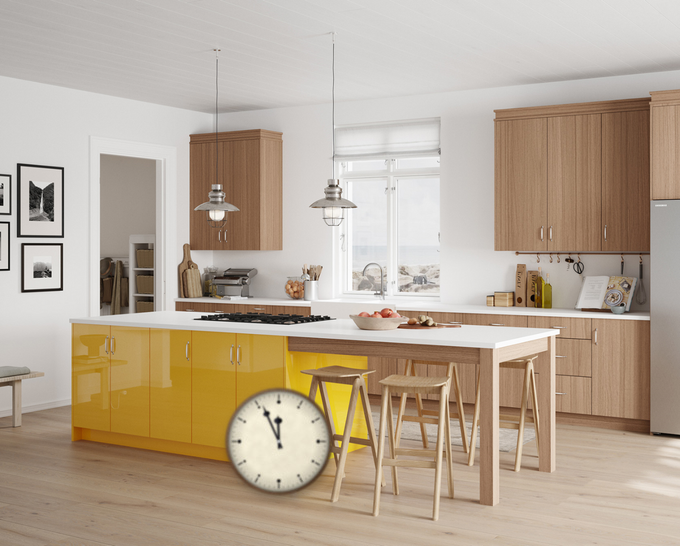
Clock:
h=11 m=56
